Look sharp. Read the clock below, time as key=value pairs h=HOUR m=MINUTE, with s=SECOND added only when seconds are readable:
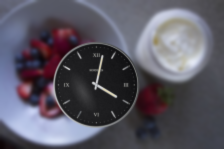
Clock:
h=4 m=2
